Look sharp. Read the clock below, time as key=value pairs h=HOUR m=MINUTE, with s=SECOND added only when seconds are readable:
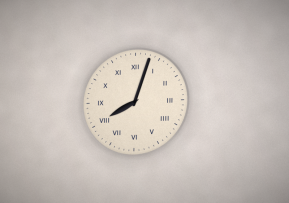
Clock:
h=8 m=3
